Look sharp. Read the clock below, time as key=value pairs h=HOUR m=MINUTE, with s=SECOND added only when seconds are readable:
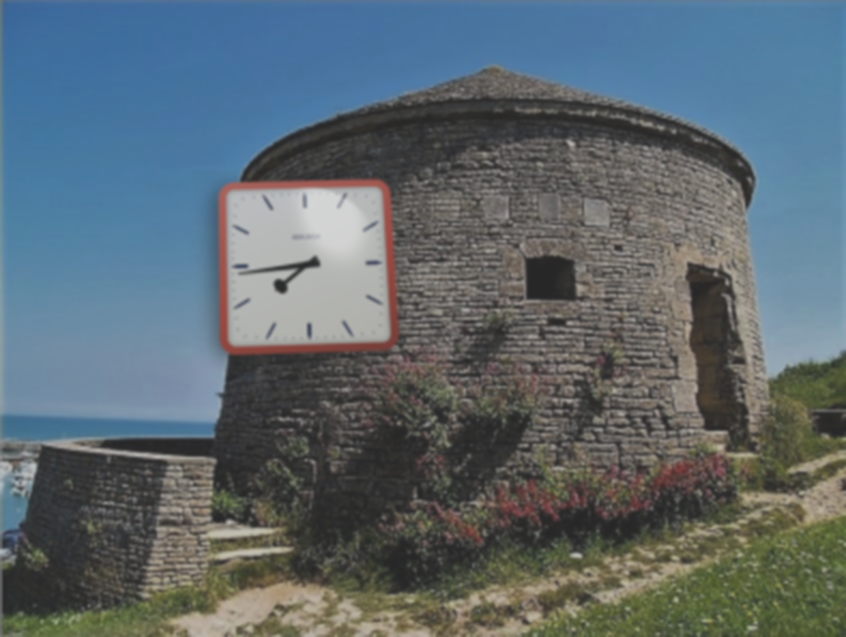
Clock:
h=7 m=44
